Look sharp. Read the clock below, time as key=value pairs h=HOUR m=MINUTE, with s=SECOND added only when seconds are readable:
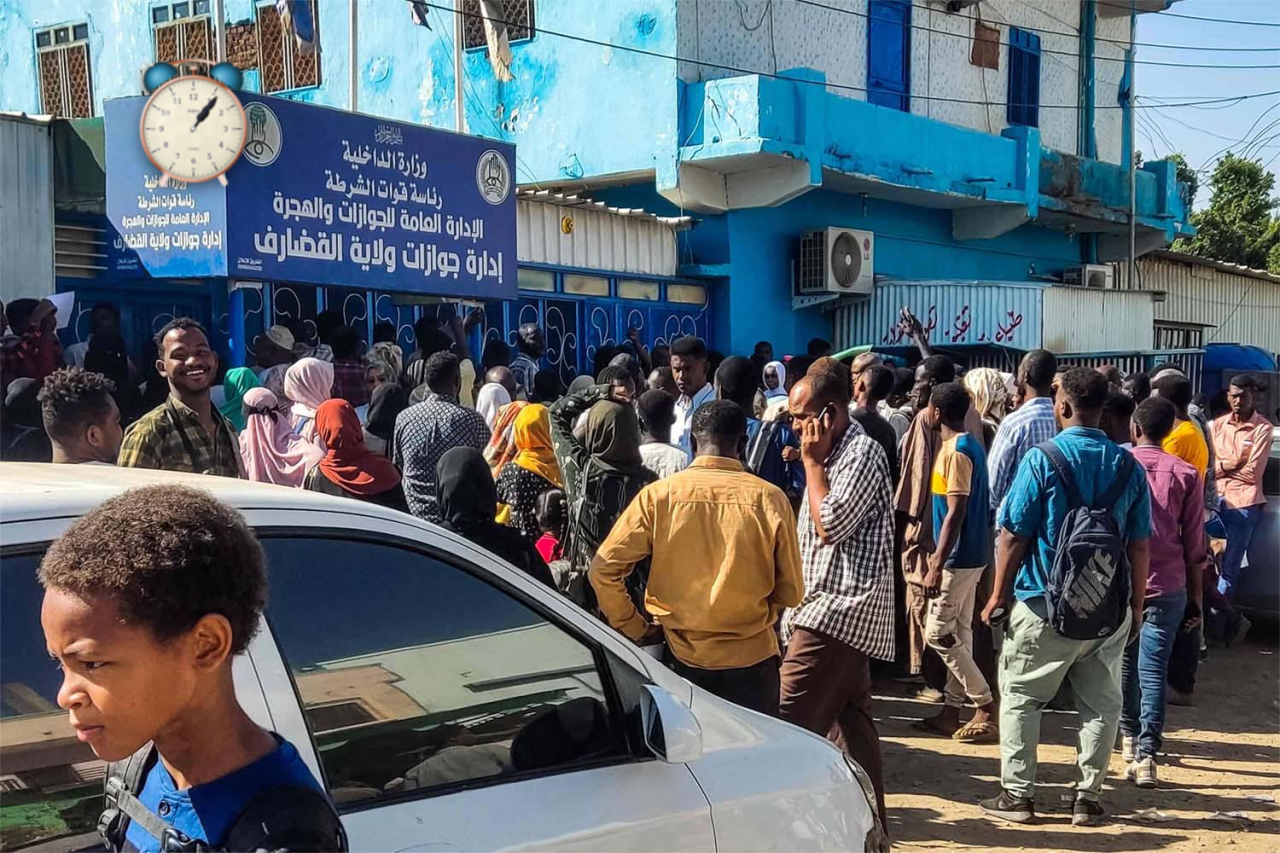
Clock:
h=1 m=6
